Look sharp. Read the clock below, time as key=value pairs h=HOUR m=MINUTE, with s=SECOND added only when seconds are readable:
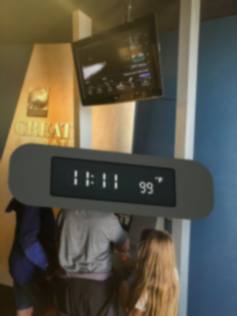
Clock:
h=11 m=11
